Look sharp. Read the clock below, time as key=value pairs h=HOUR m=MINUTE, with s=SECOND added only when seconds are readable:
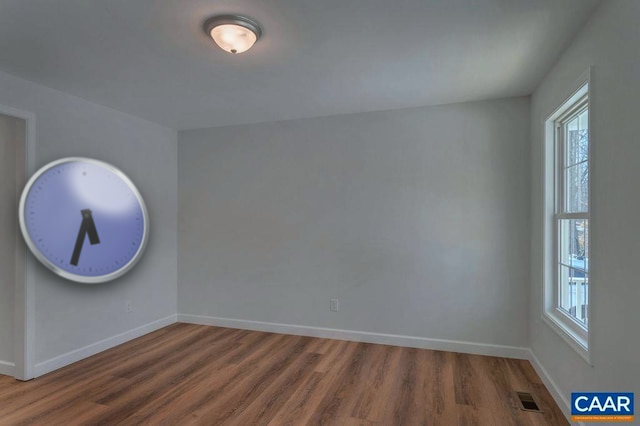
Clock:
h=5 m=33
